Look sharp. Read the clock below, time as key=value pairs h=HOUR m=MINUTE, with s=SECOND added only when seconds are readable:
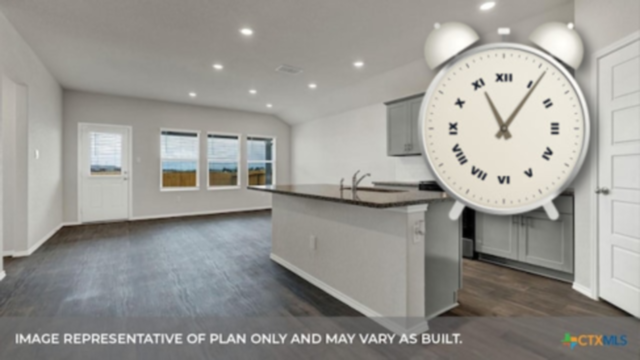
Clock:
h=11 m=6
